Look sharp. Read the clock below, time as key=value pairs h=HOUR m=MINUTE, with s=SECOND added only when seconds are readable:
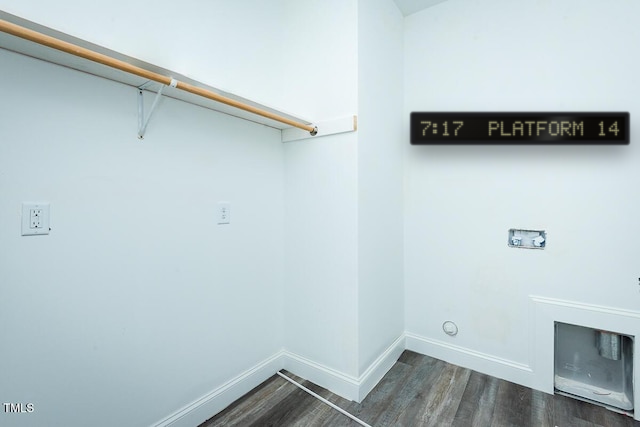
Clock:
h=7 m=17
